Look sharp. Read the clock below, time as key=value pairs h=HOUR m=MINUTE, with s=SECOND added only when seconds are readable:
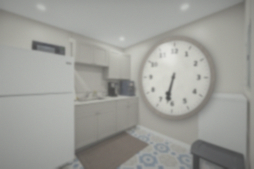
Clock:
h=6 m=32
